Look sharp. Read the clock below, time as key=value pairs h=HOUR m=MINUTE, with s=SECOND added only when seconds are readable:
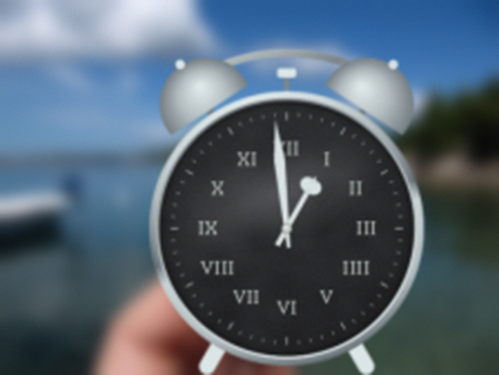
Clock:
h=12 m=59
